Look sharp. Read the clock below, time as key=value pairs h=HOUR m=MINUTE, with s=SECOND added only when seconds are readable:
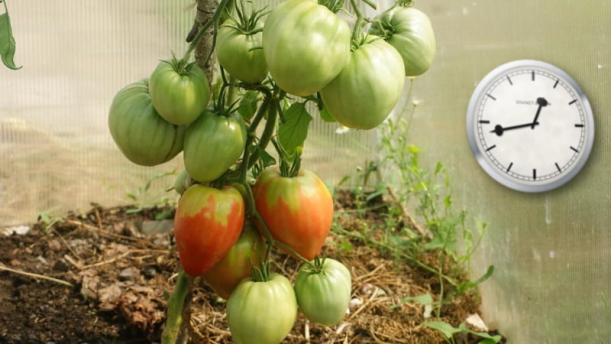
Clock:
h=12 m=43
